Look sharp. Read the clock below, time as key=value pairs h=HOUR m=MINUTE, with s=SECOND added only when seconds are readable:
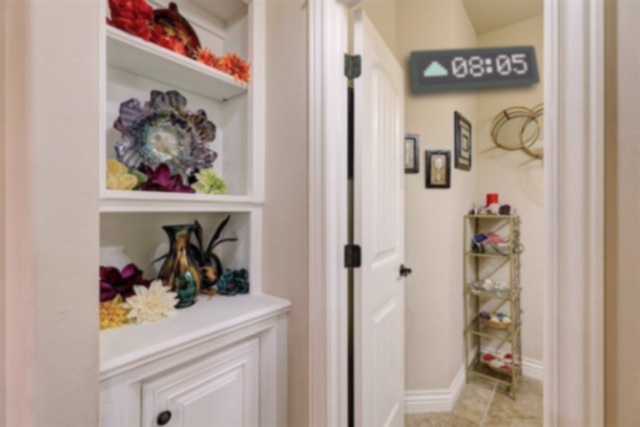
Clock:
h=8 m=5
